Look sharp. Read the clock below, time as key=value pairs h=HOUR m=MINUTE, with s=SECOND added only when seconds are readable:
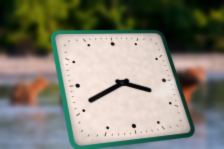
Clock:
h=3 m=41
